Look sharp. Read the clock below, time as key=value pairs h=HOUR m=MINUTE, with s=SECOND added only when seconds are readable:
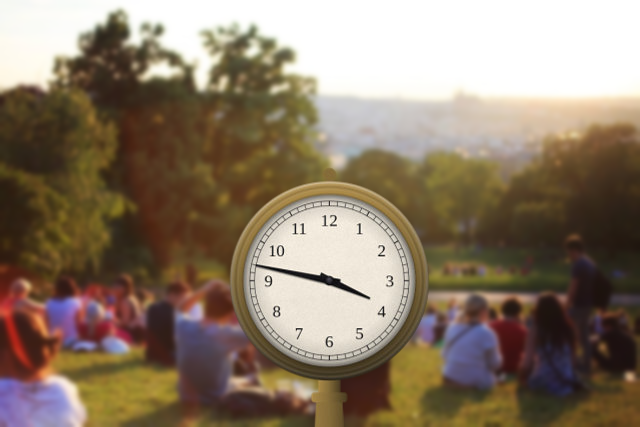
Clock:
h=3 m=47
